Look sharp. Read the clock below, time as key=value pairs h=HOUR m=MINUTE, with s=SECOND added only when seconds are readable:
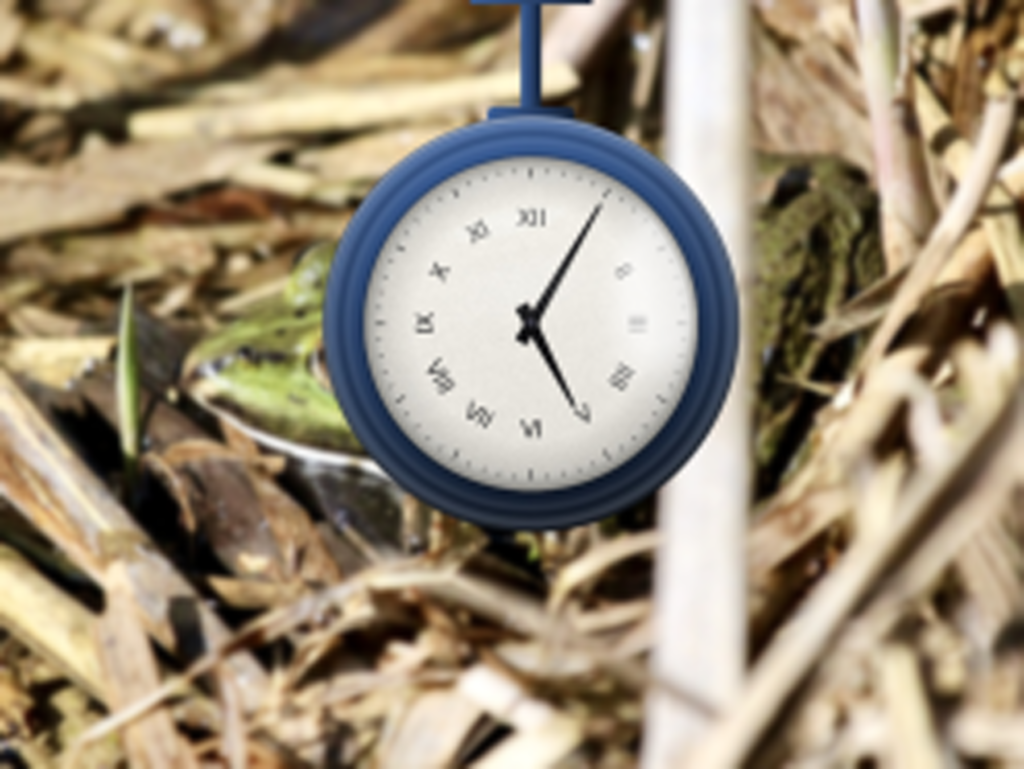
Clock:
h=5 m=5
